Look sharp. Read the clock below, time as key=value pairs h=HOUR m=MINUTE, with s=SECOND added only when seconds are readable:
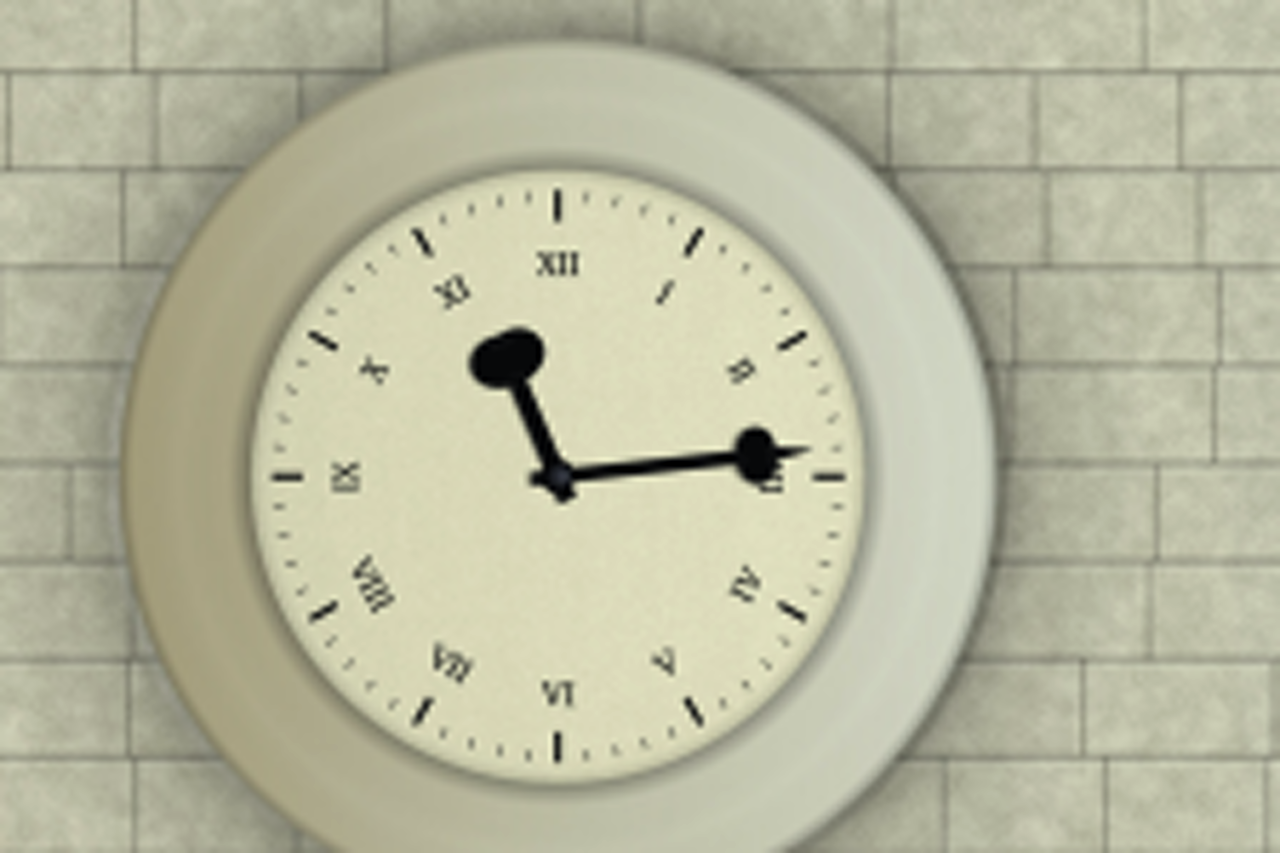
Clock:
h=11 m=14
